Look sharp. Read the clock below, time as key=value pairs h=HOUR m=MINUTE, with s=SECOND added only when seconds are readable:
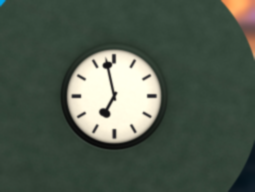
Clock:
h=6 m=58
